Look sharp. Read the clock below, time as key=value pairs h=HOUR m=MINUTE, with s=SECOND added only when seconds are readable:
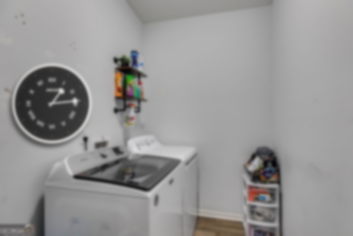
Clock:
h=1 m=14
